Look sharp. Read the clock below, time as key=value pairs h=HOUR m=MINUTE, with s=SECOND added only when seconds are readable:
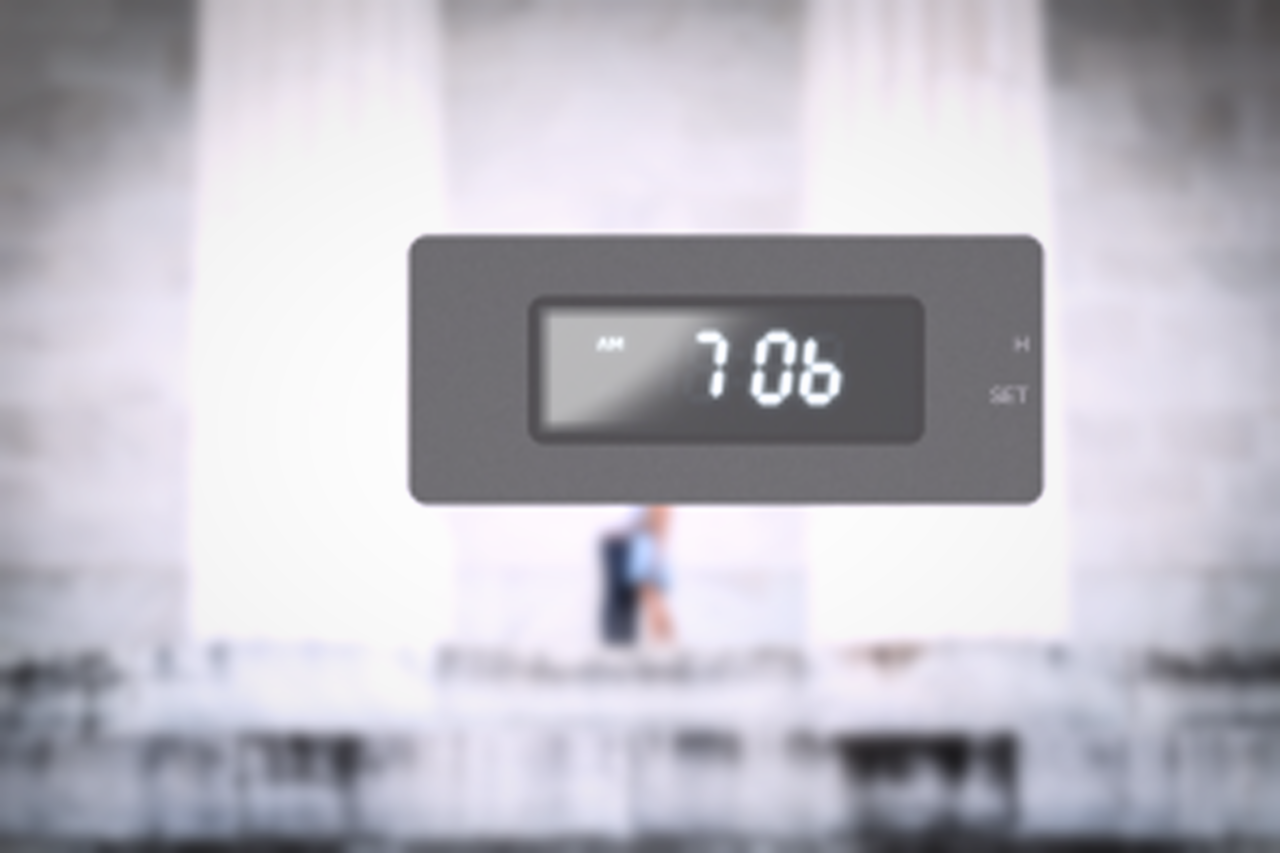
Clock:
h=7 m=6
